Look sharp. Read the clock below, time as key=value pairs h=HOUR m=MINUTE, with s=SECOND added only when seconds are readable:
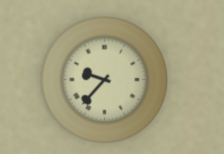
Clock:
h=9 m=37
